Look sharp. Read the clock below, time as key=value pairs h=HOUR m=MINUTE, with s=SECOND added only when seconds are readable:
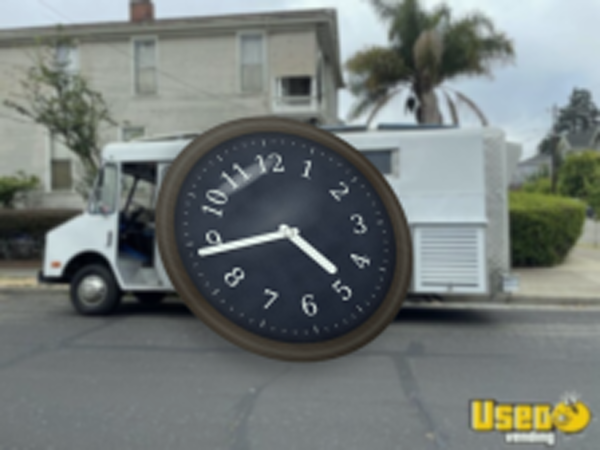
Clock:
h=4 m=44
